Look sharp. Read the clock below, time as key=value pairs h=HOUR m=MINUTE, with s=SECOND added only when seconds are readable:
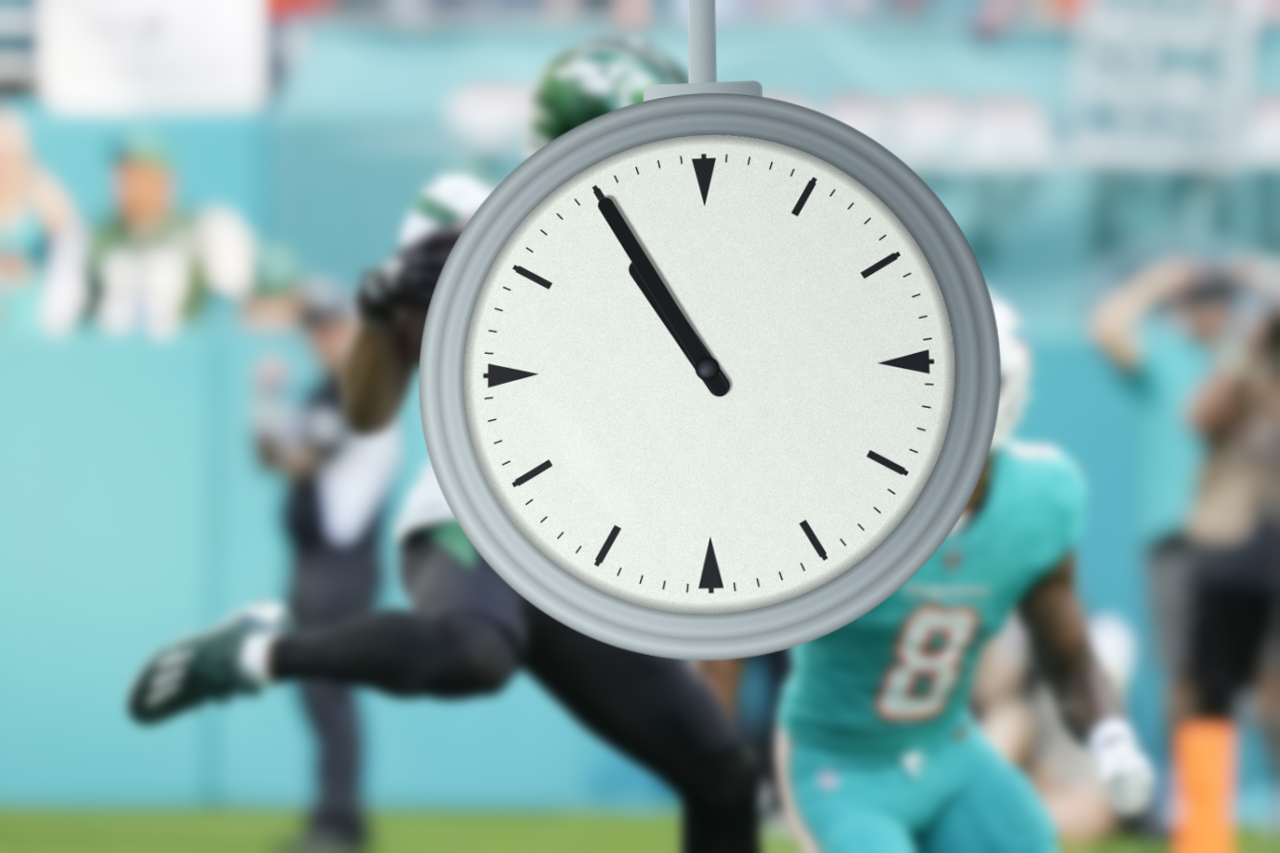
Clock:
h=10 m=55
